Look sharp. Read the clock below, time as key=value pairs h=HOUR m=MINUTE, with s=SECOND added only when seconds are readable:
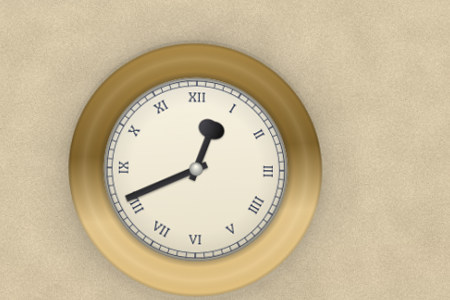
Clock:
h=12 m=41
